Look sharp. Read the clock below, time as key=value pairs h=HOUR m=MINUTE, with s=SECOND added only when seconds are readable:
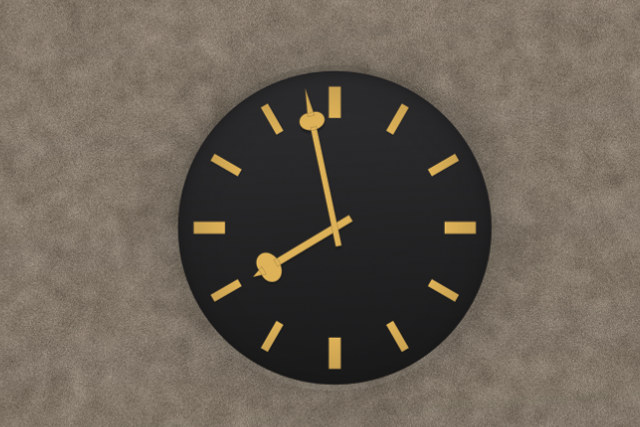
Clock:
h=7 m=58
